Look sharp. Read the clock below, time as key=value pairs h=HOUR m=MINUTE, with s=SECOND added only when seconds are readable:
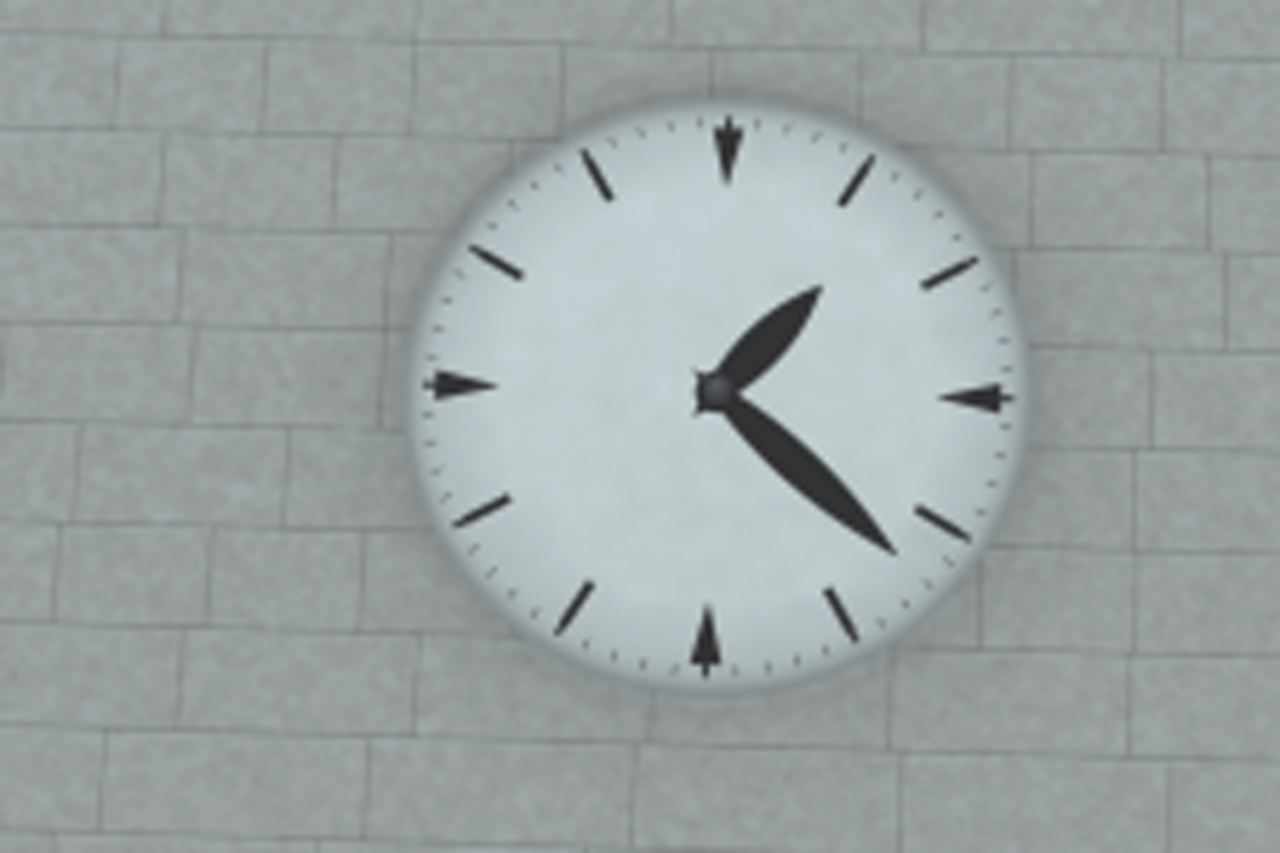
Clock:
h=1 m=22
